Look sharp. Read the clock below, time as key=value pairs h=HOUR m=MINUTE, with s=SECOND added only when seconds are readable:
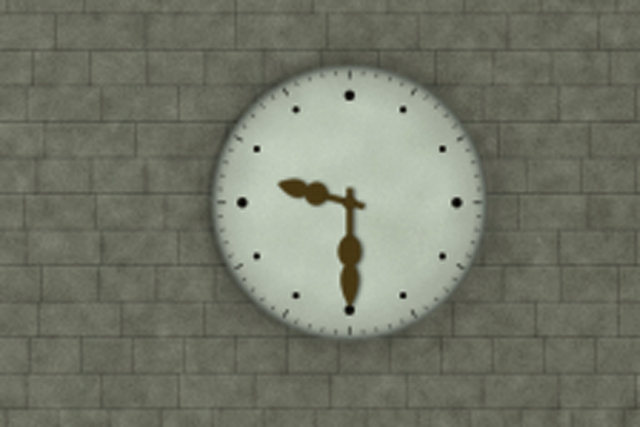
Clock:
h=9 m=30
